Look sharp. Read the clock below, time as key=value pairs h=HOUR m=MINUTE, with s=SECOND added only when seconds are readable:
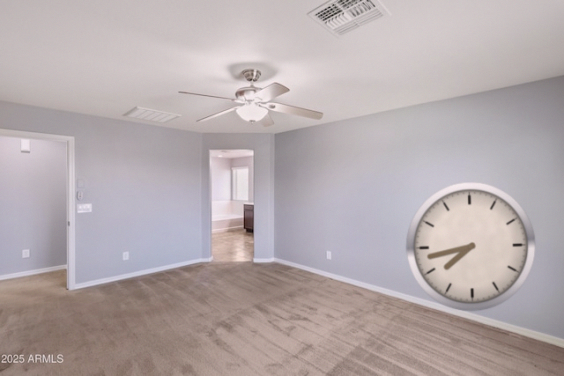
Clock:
h=7 m=43
